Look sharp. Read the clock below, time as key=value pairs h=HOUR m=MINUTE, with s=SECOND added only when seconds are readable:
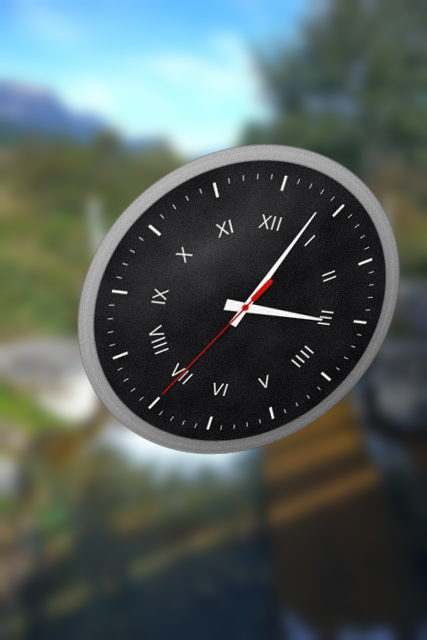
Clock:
h=3 m=3 s=35
